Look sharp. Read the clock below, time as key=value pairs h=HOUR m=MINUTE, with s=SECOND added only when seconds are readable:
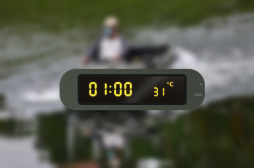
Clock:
h=1 m=0
